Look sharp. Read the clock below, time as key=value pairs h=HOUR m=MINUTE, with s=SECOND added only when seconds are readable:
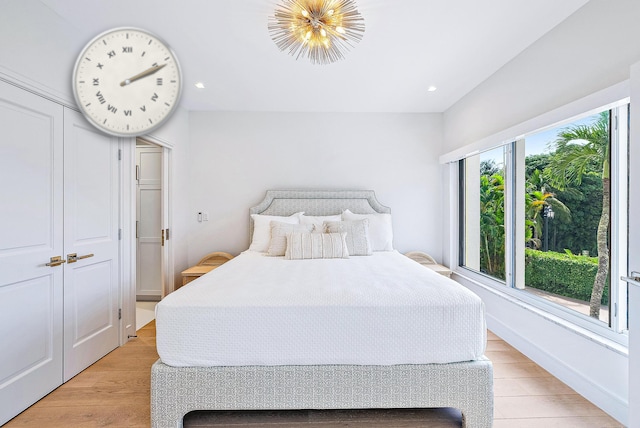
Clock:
h=2 m=11
